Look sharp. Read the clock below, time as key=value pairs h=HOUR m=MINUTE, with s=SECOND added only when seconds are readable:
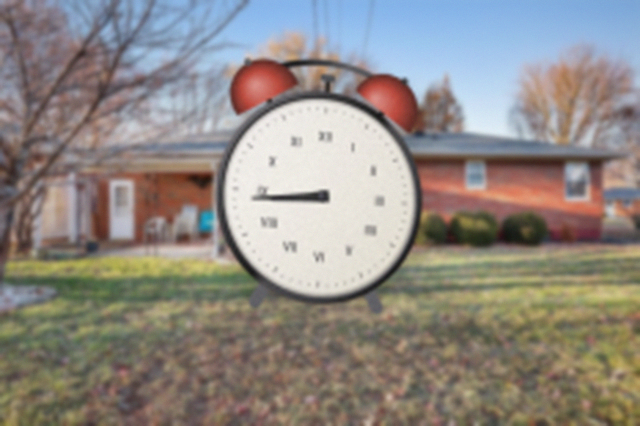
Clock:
h=8 m=44
